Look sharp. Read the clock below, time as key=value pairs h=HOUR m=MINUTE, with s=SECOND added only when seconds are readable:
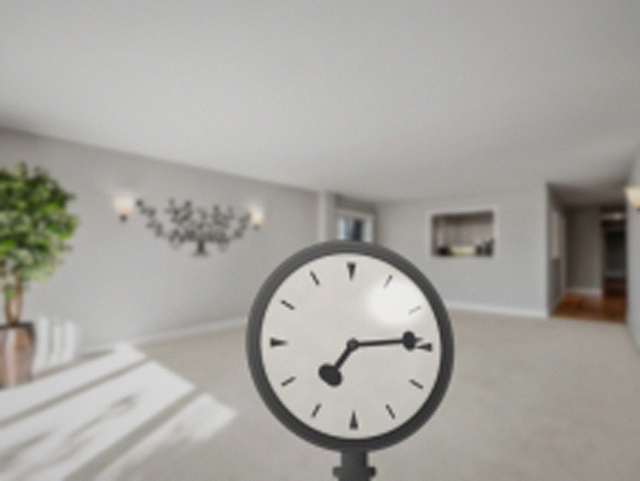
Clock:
h=7 m=14
